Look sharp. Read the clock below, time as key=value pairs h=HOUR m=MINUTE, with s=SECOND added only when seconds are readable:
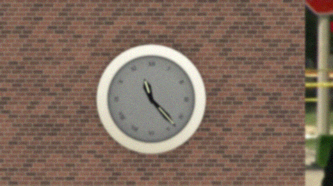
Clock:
h=11 m=23
